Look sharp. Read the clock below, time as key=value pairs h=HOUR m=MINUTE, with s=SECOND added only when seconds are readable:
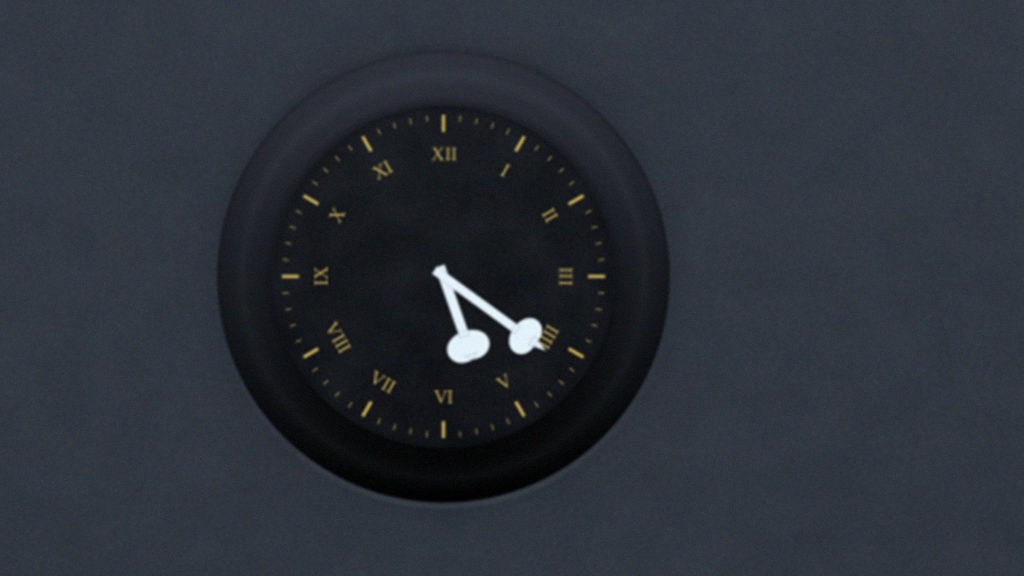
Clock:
h=5 m=21
